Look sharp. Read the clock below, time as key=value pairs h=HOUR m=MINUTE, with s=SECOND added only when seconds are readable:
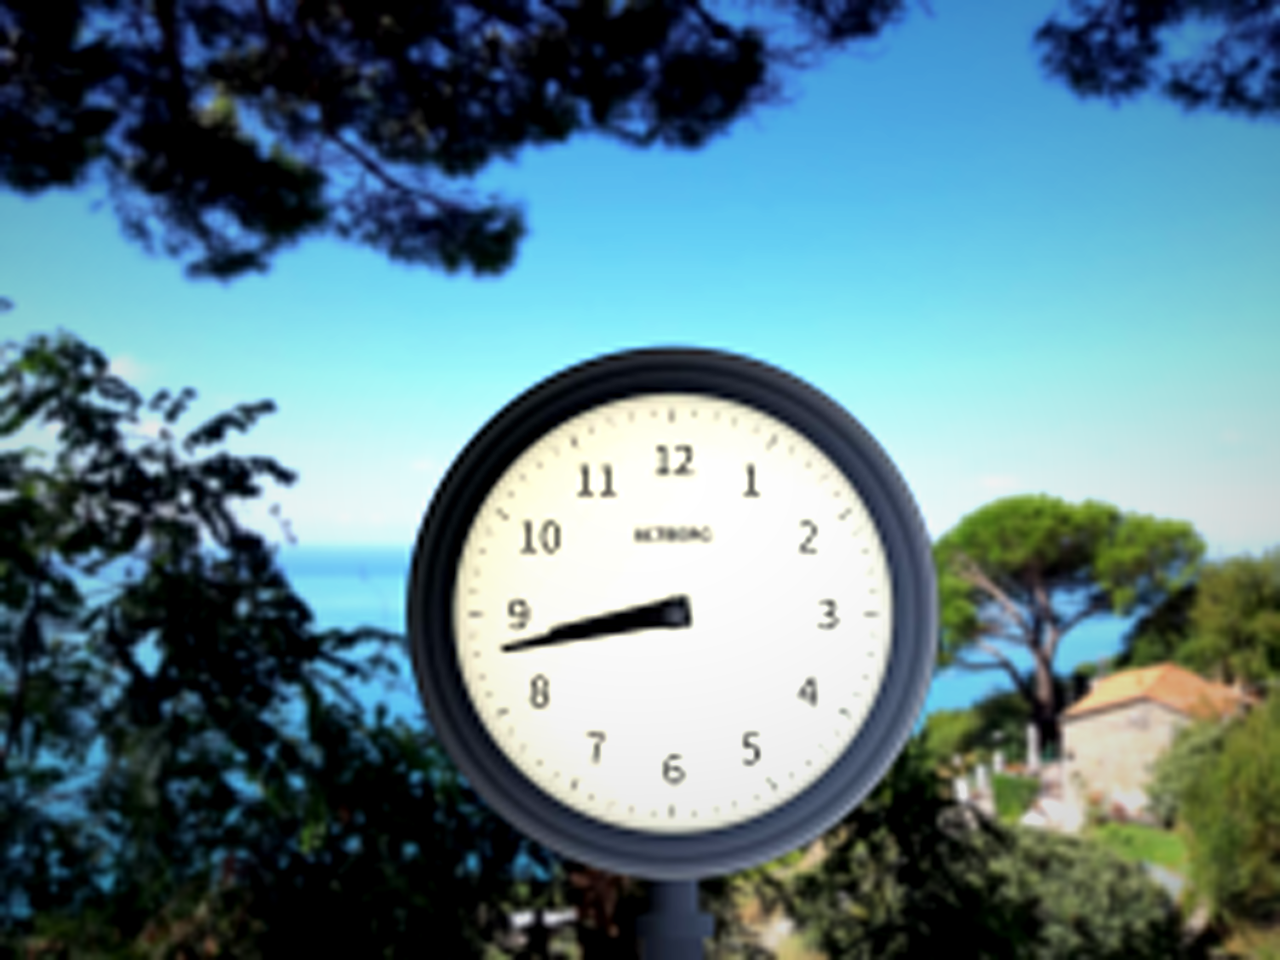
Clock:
h=8 m=43
